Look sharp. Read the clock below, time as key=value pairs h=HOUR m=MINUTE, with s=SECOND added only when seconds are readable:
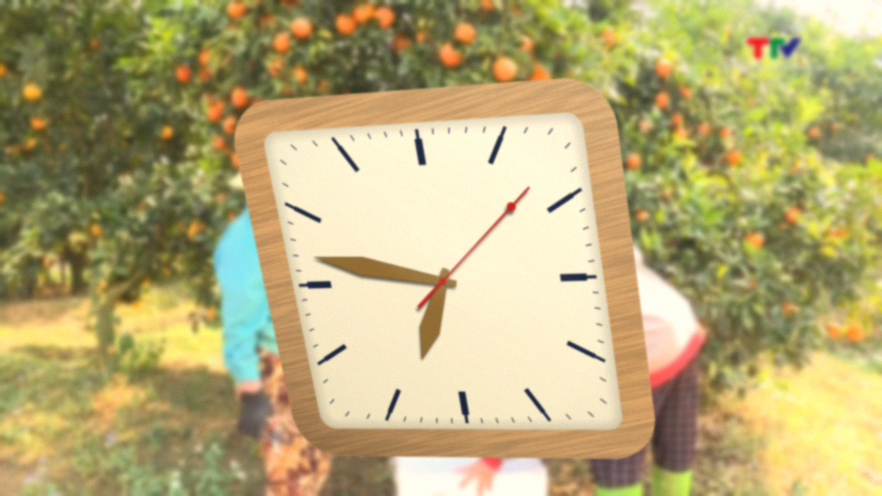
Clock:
h=6 m=47 s=8
